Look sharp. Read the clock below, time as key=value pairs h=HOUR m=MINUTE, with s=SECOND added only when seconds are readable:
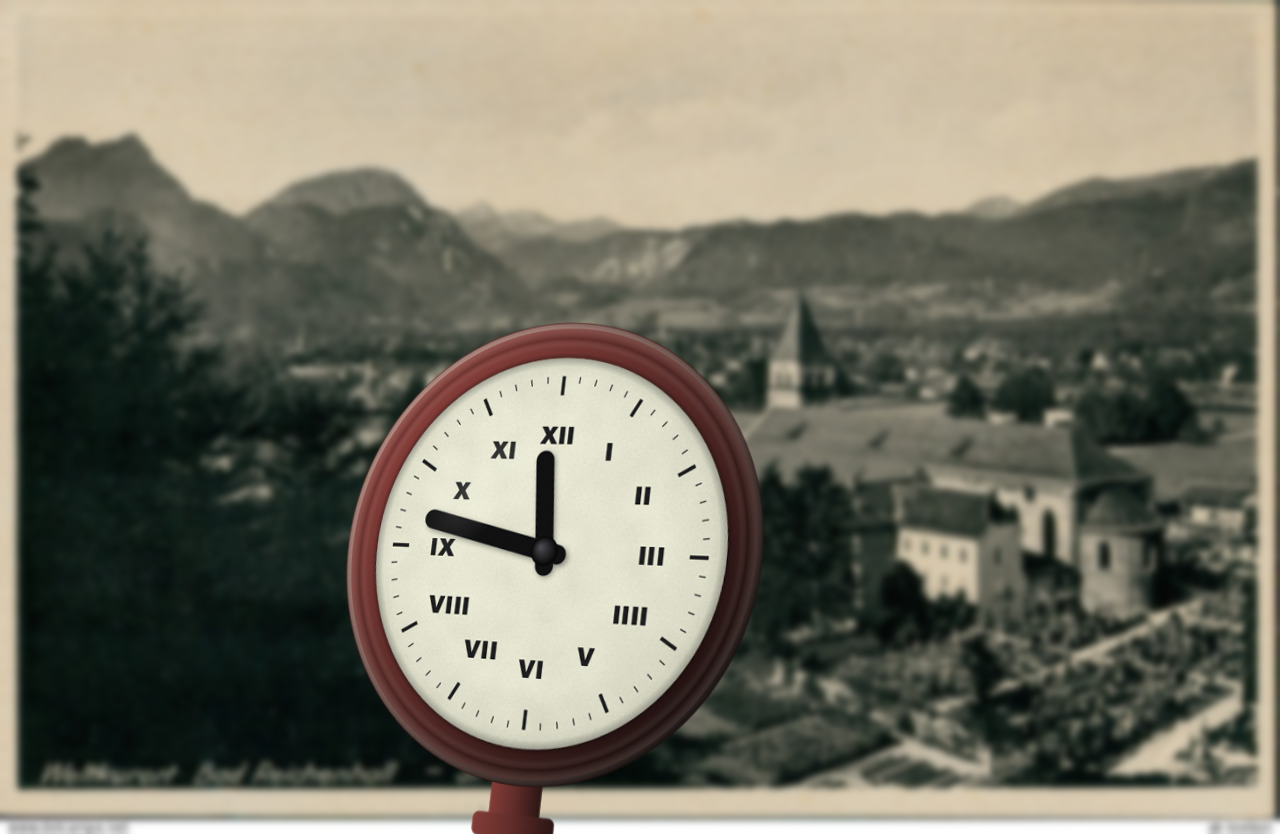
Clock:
h=11 m=47
